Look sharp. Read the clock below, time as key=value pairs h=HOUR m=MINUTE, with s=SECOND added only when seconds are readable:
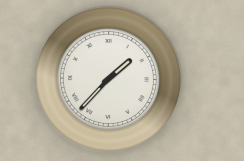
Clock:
h=1 m=37
